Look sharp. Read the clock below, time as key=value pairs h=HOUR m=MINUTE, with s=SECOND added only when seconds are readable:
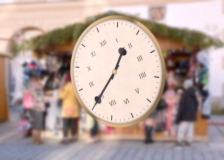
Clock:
h=1 m=40
